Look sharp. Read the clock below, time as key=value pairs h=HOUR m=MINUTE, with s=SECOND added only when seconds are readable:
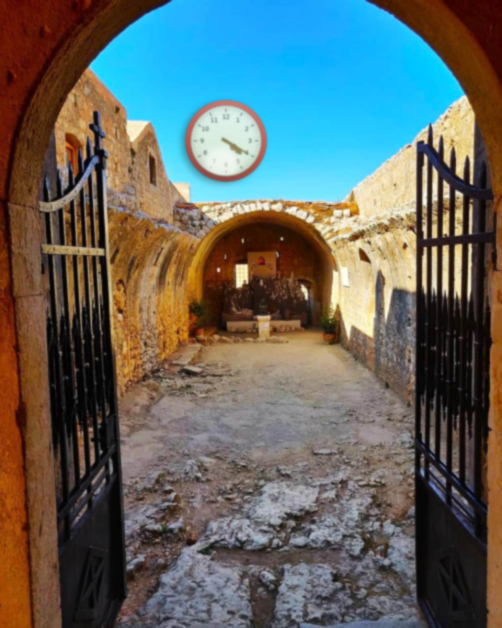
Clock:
h=4 m=20
